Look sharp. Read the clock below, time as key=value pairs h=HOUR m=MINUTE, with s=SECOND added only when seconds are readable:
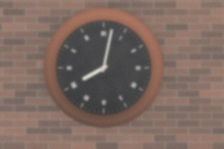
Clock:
h=8 m=2
